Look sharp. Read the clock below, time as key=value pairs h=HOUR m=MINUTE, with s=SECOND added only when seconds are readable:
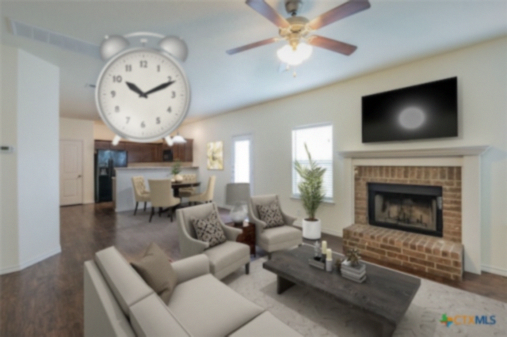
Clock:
h=10 m=11
